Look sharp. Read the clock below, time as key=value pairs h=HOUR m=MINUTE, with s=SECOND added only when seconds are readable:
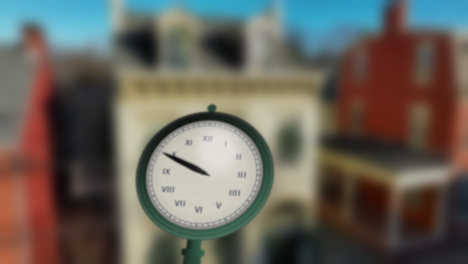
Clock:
h=9 m=49
